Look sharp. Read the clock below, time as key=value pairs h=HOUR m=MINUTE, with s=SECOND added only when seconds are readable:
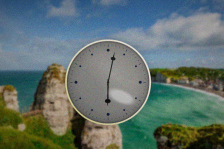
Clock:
h=6 m=2
